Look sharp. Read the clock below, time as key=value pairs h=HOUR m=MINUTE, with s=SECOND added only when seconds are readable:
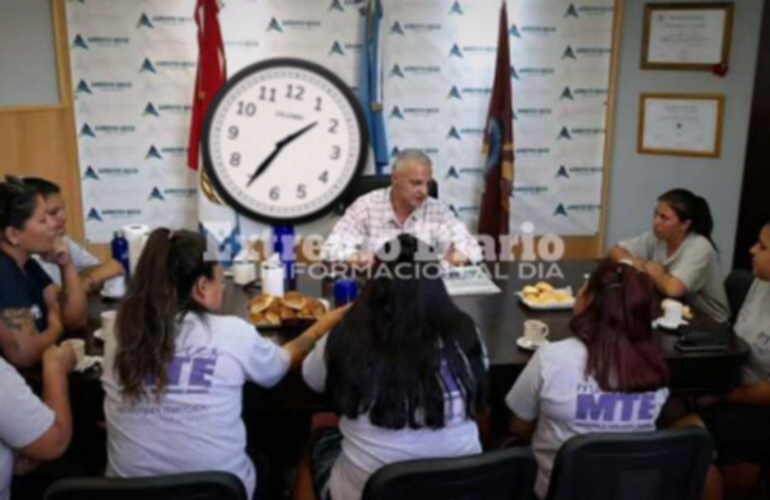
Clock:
h=1 m=35
